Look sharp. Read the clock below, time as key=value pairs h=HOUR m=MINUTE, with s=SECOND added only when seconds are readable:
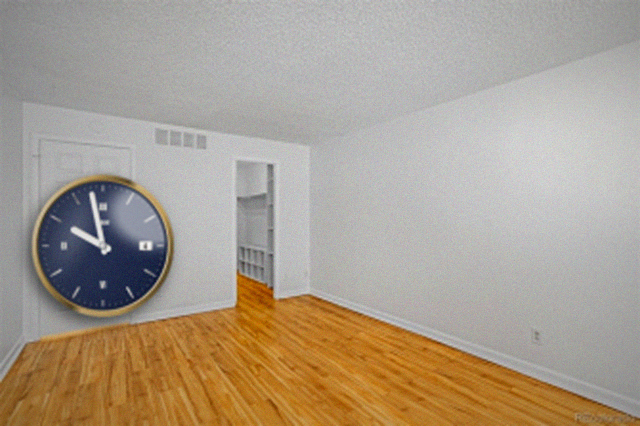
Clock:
h=9 m=58
